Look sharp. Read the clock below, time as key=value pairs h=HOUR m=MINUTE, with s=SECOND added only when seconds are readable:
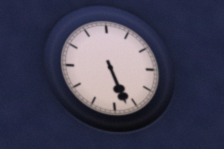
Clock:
h=5 m=27
